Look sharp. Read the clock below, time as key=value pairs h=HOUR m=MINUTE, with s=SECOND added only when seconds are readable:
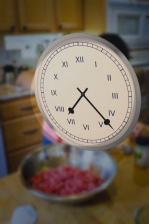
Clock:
h=7 m=23
